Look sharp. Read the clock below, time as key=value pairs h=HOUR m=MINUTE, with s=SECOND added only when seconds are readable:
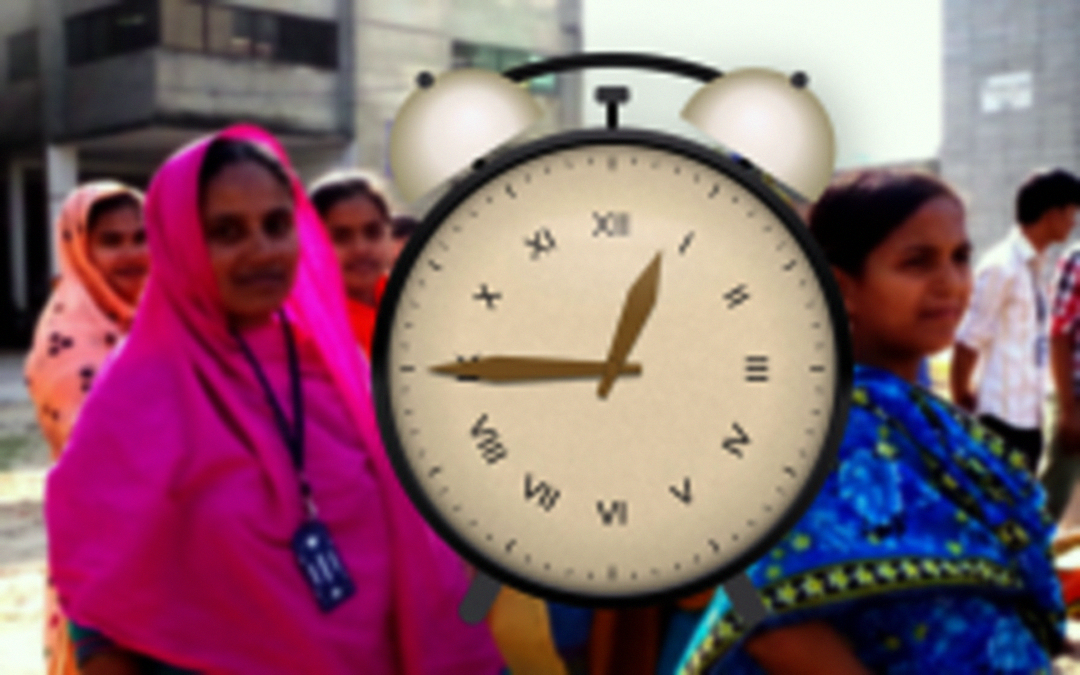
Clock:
h=12 m=45
